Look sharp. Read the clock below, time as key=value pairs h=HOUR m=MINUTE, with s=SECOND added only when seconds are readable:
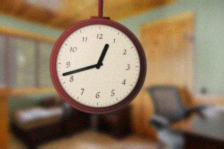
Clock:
h=12 m=42
